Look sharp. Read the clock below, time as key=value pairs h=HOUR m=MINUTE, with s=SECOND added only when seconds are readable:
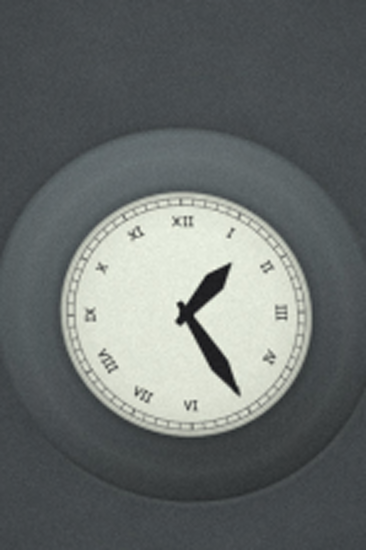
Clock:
h=1 m=25
